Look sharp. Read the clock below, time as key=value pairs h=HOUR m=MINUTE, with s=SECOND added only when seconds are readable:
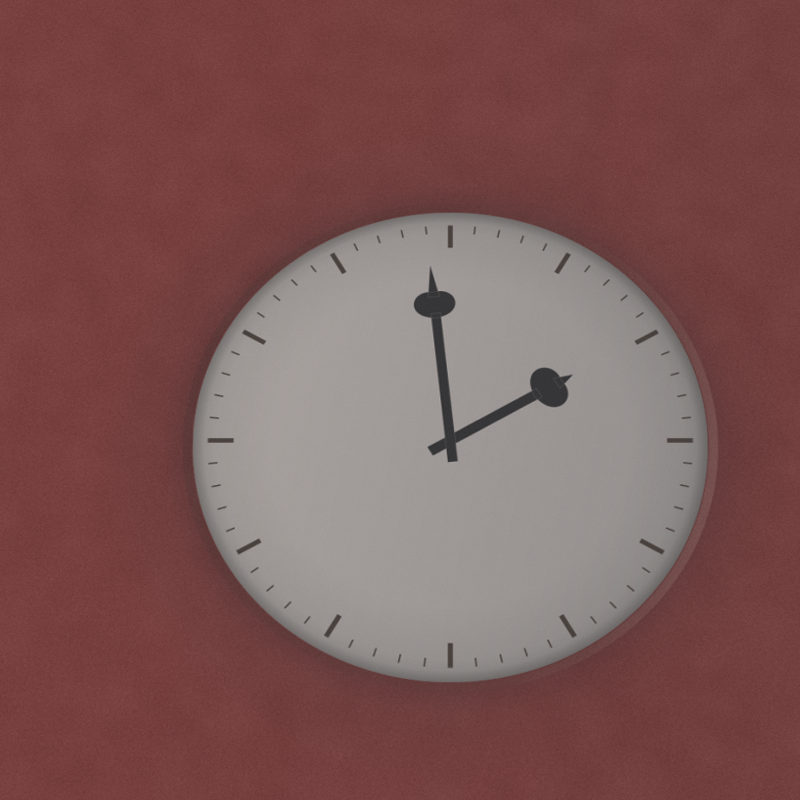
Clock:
h=1 m=59
